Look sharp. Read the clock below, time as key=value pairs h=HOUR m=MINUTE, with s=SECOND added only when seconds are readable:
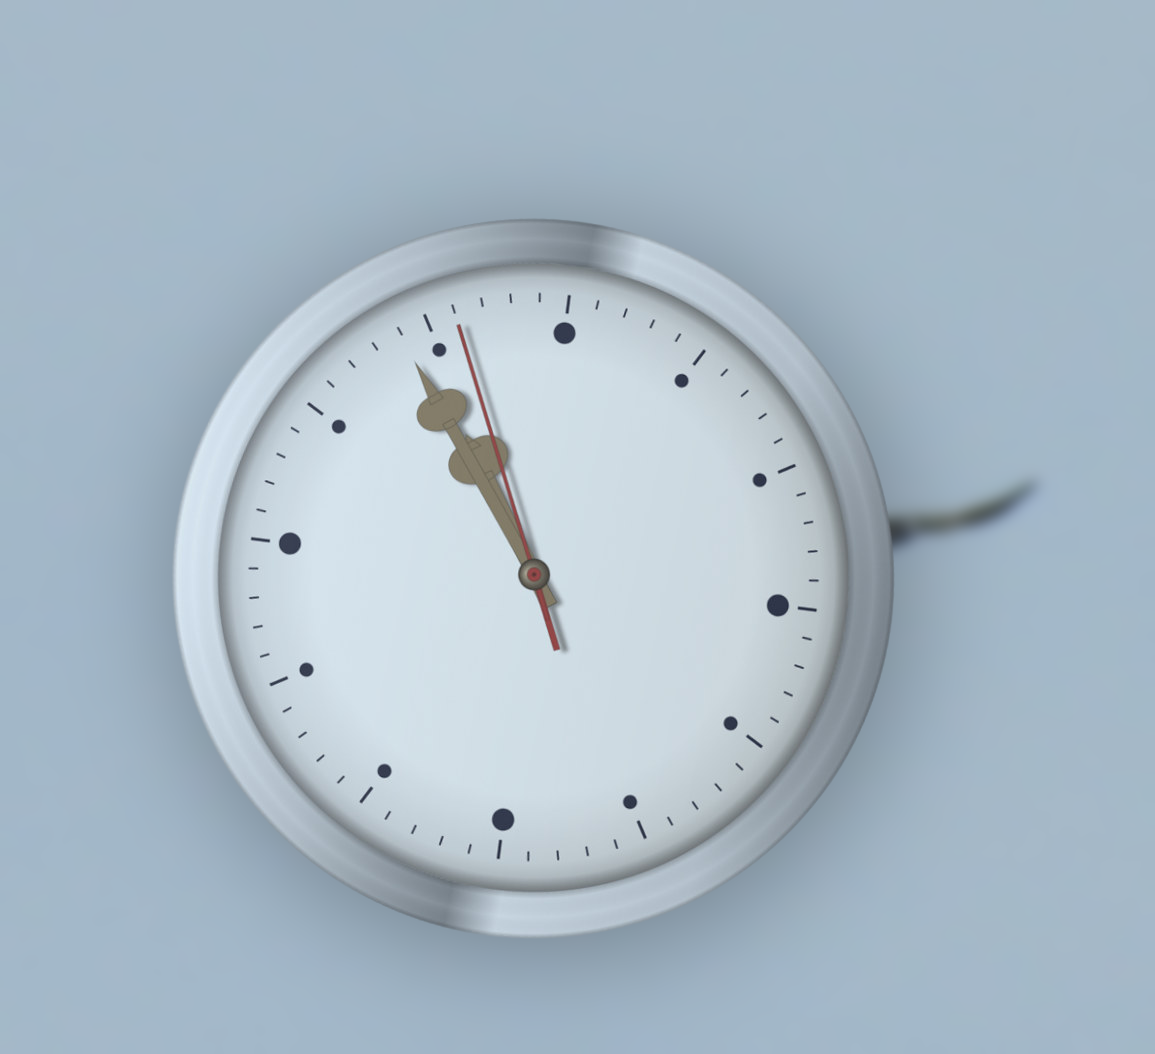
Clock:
h=10 m=53 s=56
